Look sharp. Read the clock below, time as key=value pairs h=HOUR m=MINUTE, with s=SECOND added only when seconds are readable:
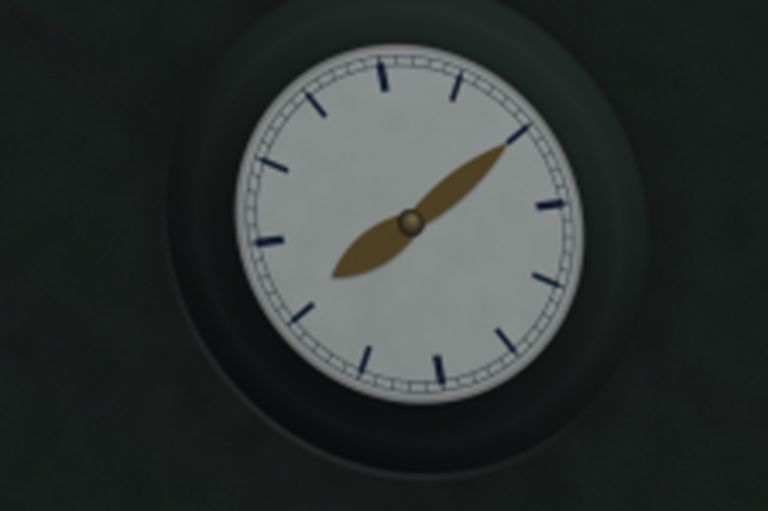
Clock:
h=8 m=10
